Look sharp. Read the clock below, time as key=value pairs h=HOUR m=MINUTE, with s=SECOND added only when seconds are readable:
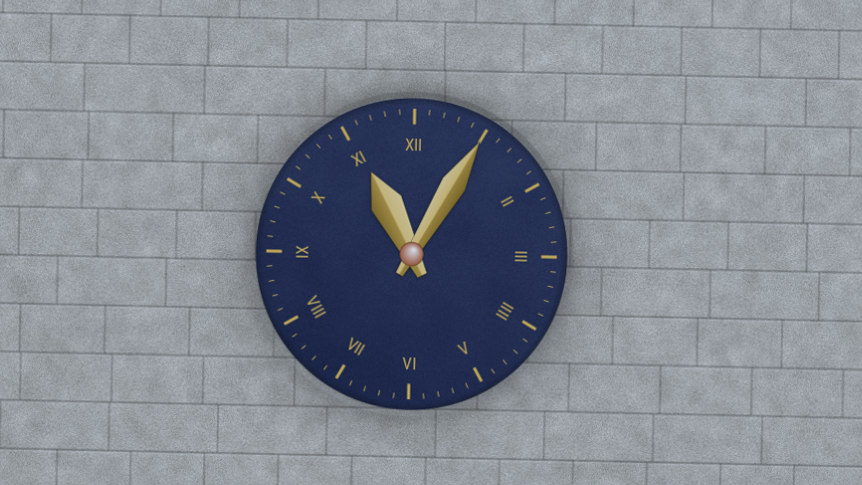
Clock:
h=11 m=5
